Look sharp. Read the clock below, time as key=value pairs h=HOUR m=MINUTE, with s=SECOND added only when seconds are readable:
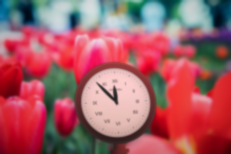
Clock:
h=11 m=53
